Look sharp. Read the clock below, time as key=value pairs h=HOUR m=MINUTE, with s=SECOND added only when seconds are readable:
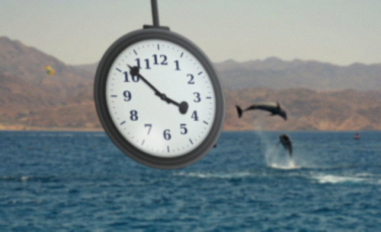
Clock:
h=3 m=52
